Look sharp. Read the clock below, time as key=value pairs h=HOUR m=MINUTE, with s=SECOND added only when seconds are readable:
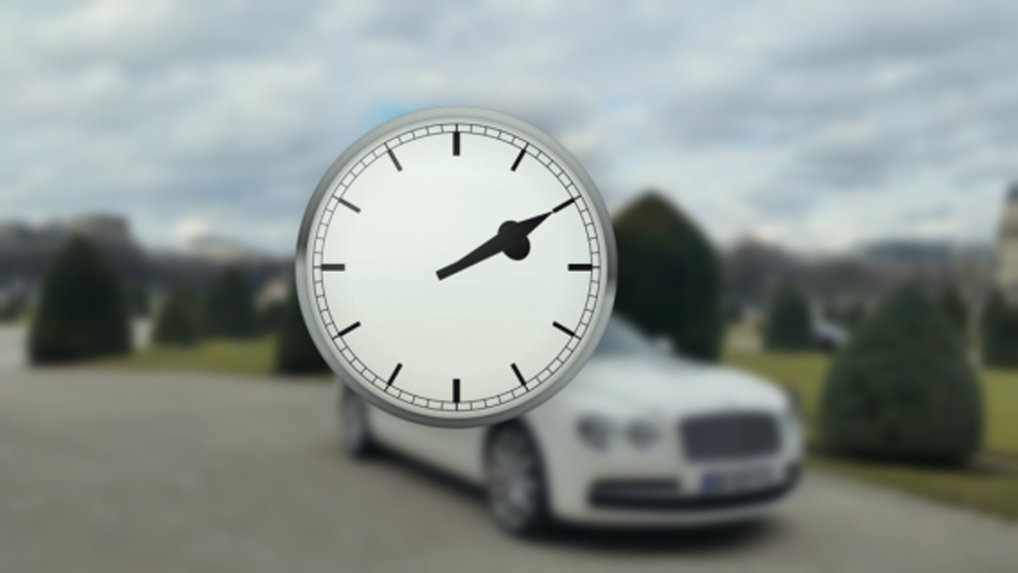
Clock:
h=2 m=10
